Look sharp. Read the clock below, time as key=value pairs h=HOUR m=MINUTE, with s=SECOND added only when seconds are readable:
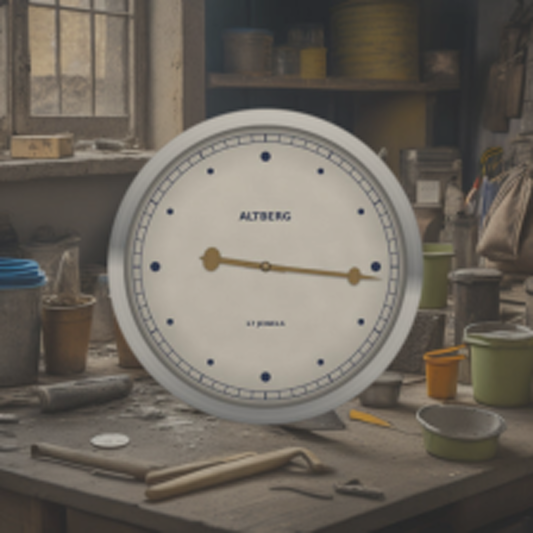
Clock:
h=9 m=16
